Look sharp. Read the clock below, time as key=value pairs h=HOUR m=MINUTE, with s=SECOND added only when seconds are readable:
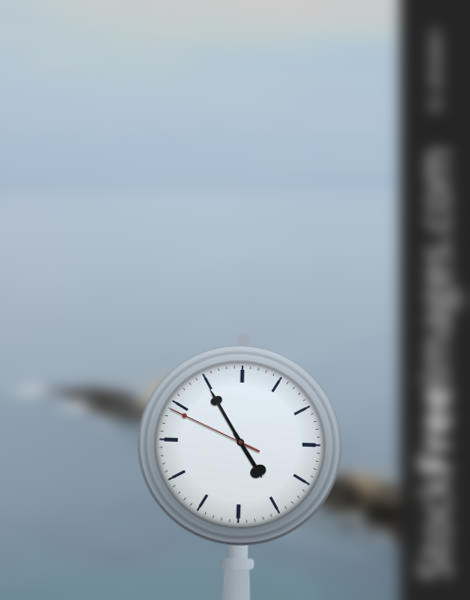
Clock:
h=4 m=54 s=49
